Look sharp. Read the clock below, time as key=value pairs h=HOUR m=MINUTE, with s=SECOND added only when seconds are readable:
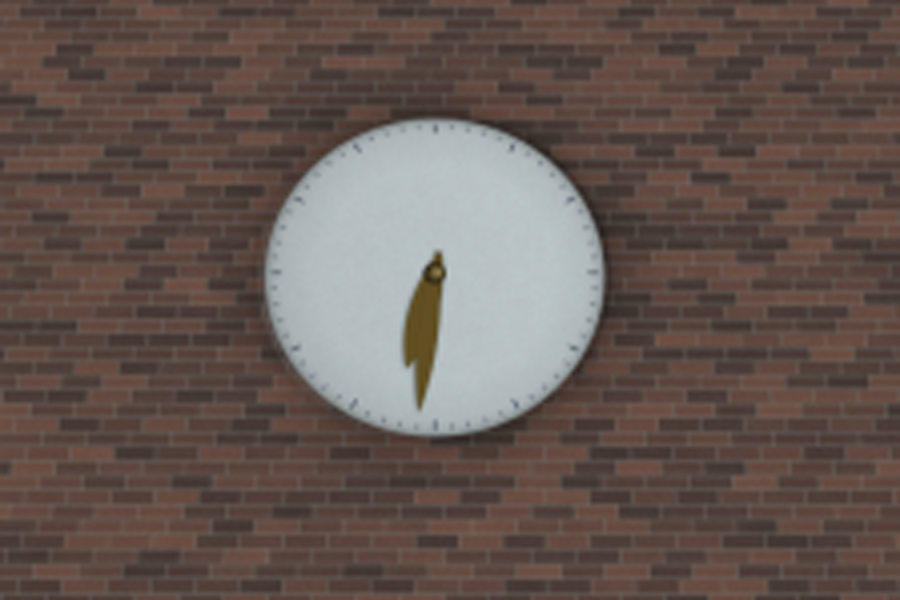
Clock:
h=6 m=31
